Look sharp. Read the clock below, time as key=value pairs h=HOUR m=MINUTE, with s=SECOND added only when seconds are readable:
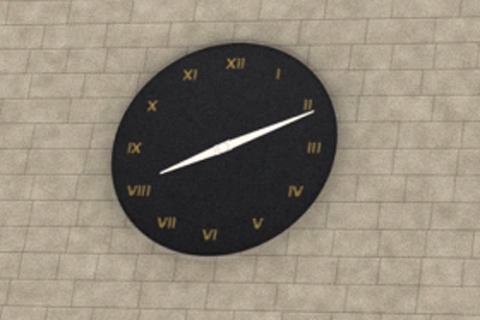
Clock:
h=8 m=11
